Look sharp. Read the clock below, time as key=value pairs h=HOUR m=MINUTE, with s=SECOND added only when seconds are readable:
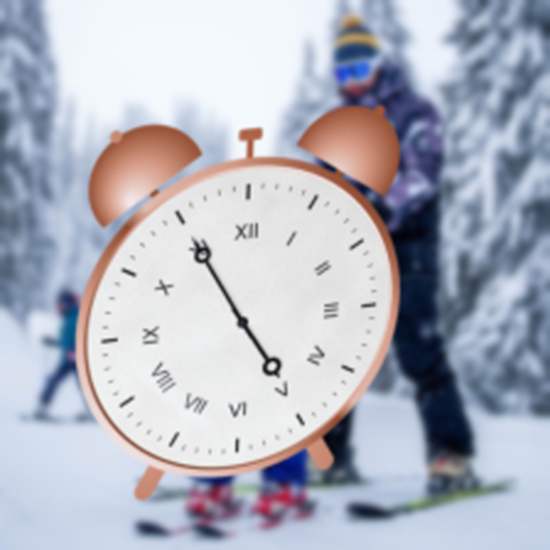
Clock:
h=4 m=55
